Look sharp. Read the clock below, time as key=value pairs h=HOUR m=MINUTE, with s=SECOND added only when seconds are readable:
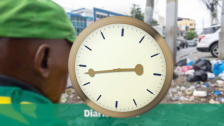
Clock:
h=2 m=43
